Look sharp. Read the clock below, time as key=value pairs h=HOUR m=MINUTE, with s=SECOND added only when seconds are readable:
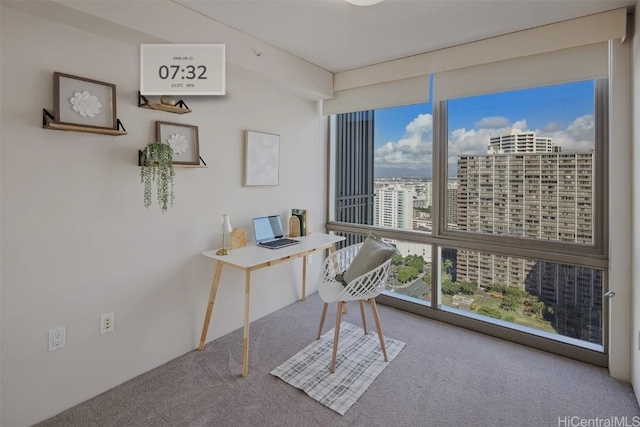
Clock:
h=7 m=32
